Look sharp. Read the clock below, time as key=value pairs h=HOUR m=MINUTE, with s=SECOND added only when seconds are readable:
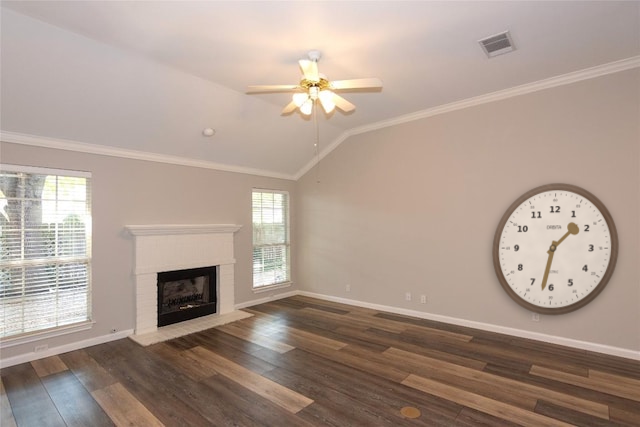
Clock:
h=1 m=32
